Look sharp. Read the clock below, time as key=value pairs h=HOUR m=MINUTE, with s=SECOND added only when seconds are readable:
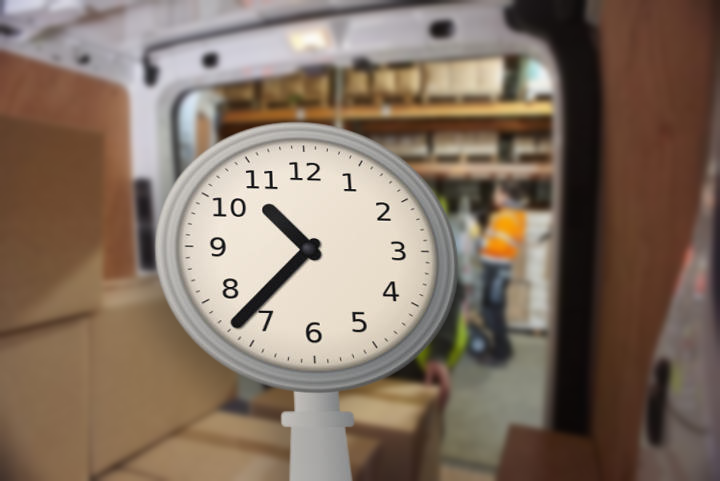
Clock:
h=10 m=37
